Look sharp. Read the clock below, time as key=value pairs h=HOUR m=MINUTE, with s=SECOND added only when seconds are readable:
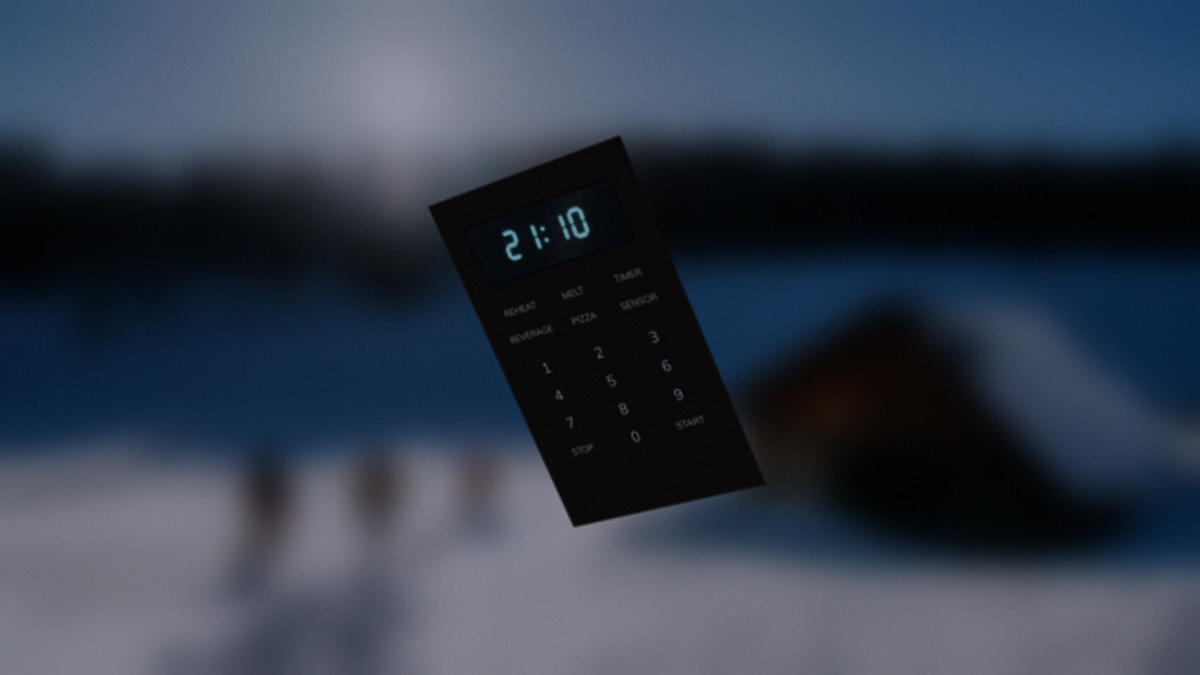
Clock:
h=21 m=10
